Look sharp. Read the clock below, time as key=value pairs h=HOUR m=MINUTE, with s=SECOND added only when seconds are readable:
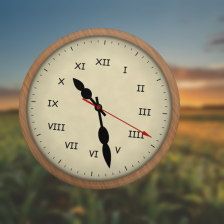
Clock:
h=10 m=27 s=19
